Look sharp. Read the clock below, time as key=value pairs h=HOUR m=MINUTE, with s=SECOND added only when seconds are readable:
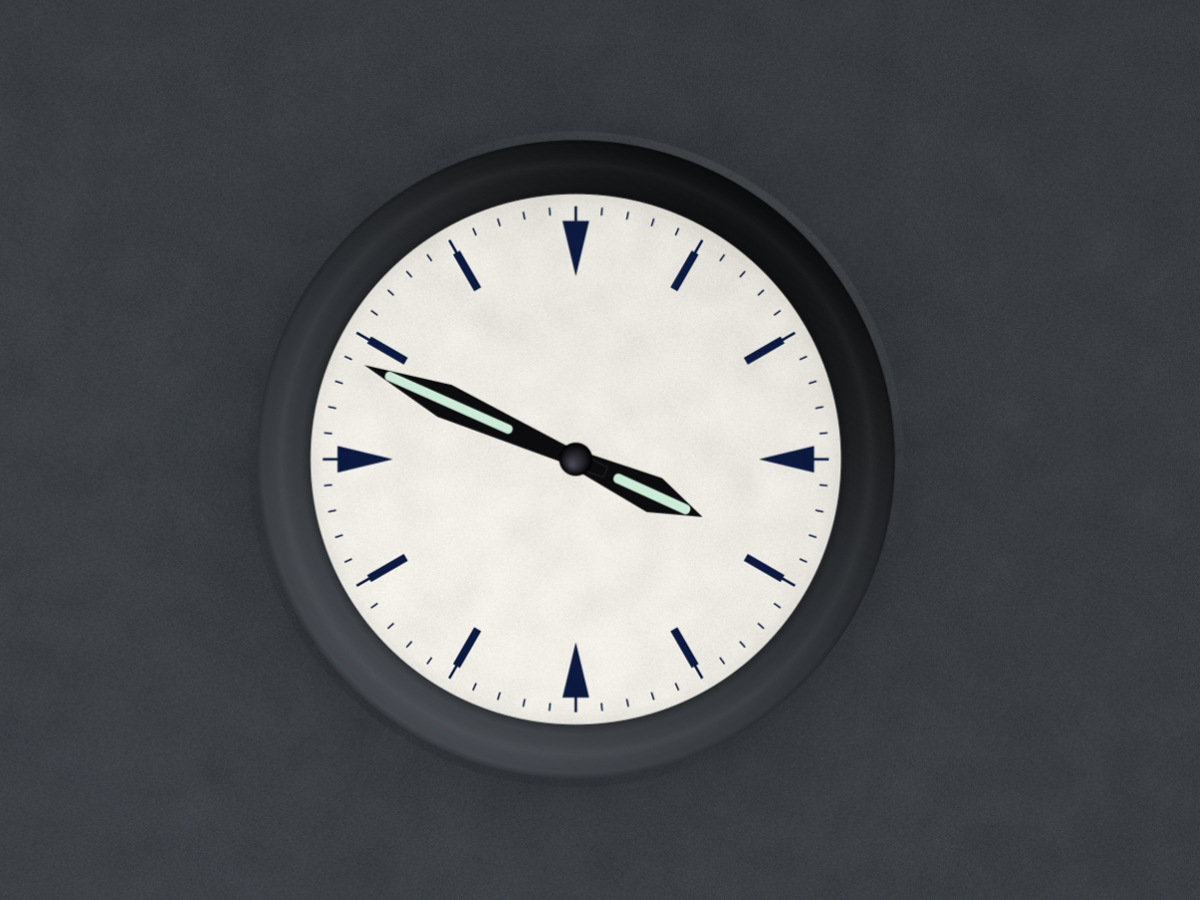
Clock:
h=3 m=49
